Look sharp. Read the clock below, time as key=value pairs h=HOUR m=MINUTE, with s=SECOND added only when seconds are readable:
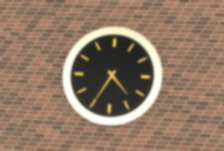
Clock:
h=4 m=35
